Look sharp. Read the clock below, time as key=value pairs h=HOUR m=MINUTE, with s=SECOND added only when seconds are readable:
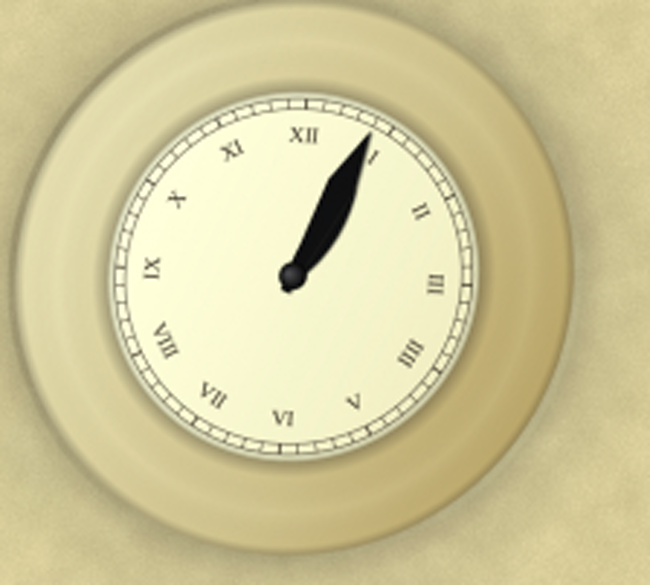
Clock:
h=1 m=4
